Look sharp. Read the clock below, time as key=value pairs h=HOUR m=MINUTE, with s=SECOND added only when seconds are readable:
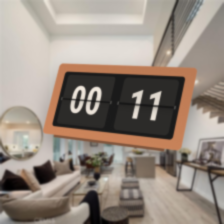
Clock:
h=0 m=11
